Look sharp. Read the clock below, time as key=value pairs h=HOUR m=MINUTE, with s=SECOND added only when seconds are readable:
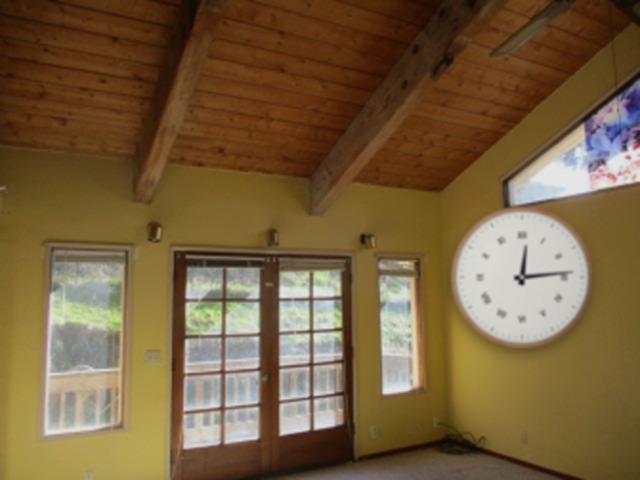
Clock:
h=12 m=14
